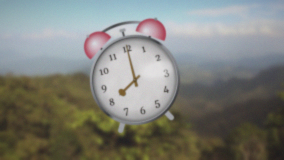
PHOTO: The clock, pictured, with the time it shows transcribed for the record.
8:00
